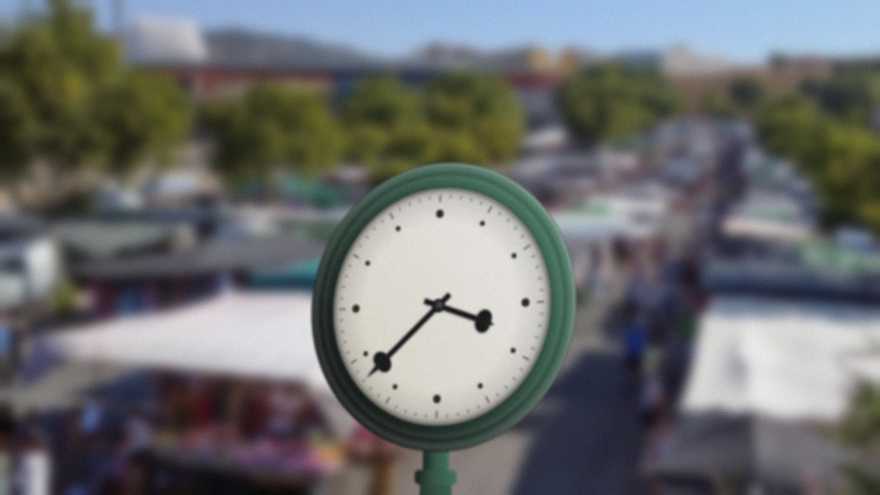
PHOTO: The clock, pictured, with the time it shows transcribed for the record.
3:38
